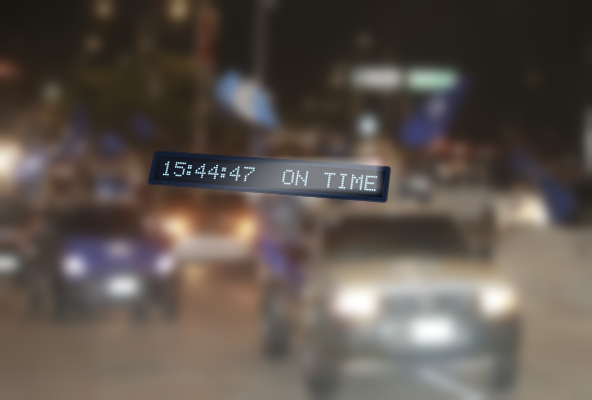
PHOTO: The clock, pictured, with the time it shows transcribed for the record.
15:44:47
